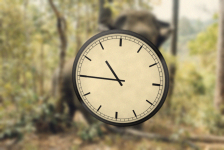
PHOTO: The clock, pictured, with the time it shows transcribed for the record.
10:45
